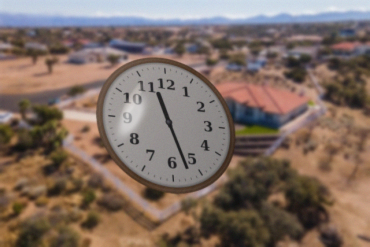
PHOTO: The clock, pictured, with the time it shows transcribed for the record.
11:27
